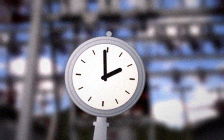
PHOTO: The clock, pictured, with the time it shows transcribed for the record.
1:59
